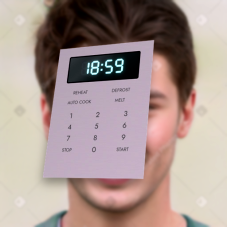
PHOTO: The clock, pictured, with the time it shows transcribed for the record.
18:59
